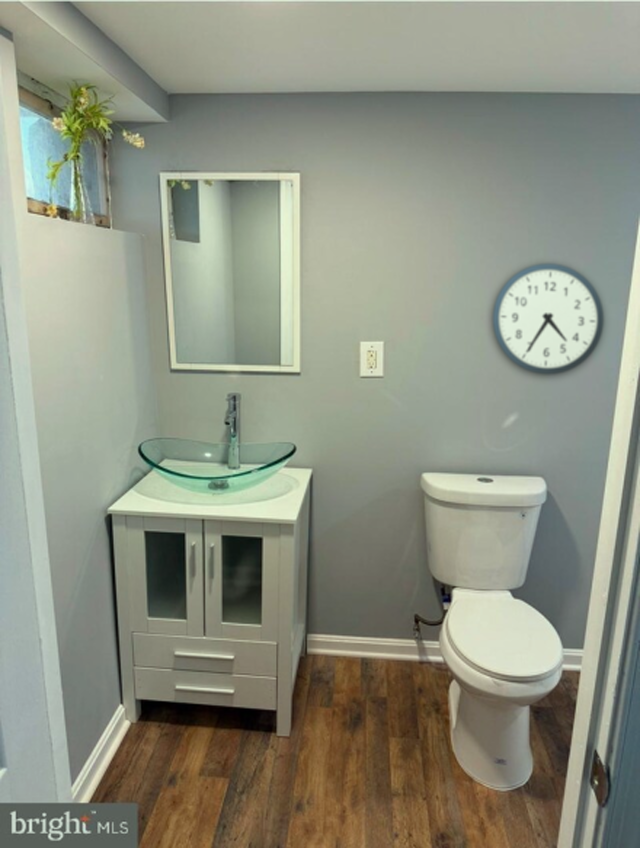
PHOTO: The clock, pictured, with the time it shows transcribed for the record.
4:35
